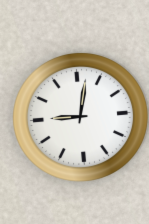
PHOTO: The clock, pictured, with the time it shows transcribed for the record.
9:02
